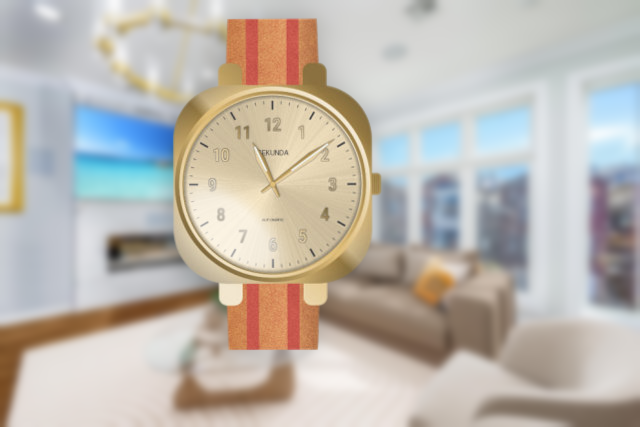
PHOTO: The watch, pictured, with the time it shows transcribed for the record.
11:09
